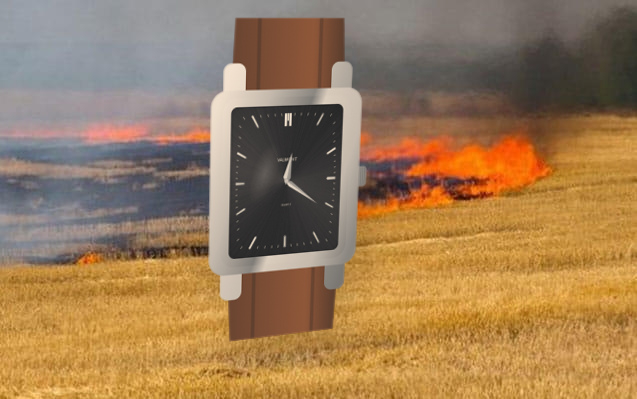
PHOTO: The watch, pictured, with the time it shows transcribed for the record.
12:21
